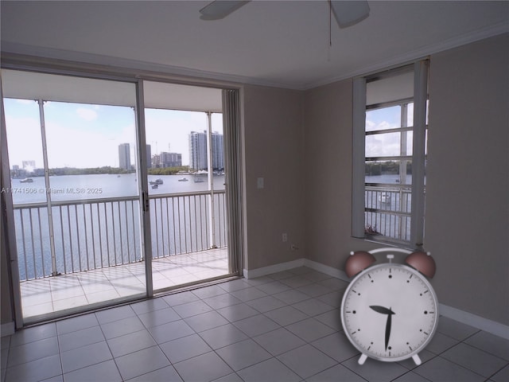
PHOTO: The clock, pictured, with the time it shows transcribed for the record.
9:31
